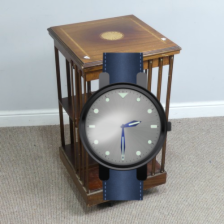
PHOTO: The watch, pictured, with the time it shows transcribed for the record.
2:30
